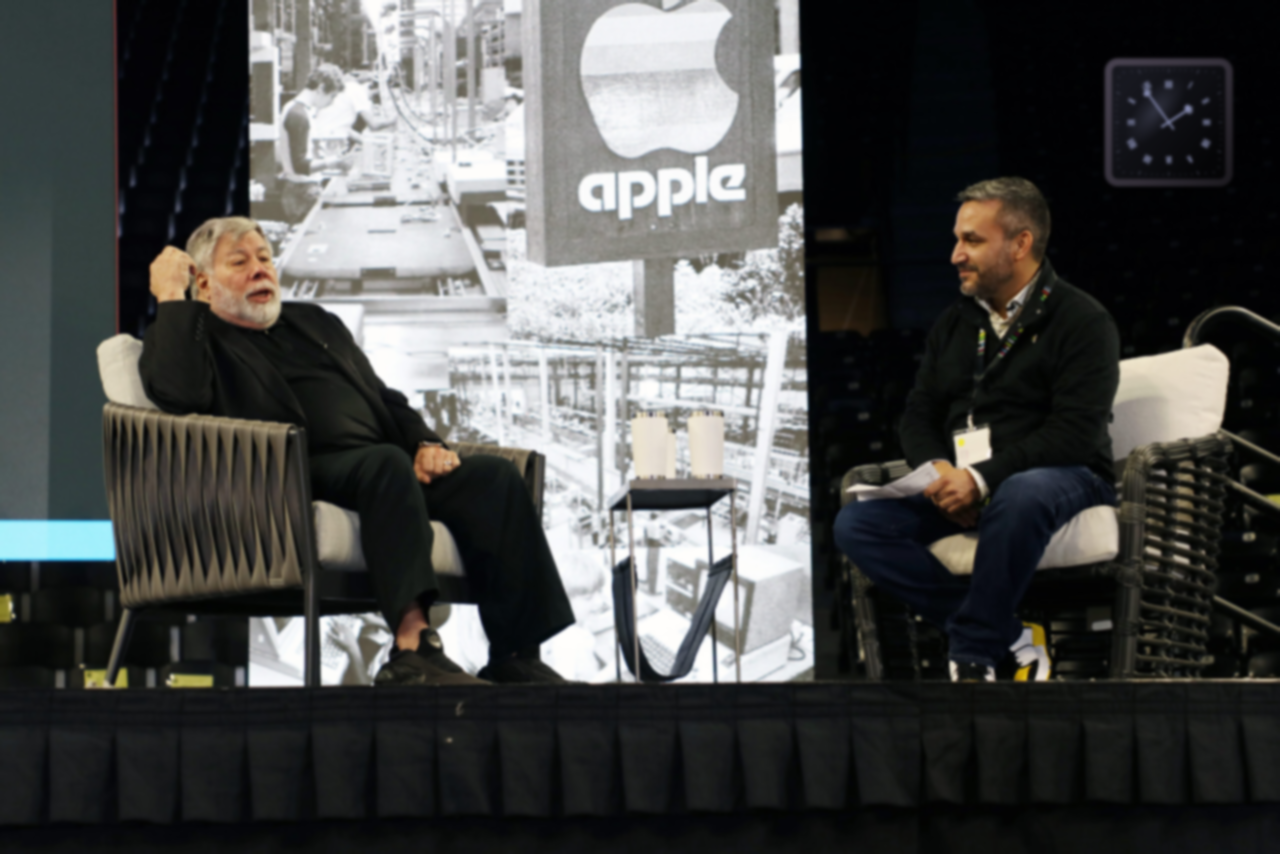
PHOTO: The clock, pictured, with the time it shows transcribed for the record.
1:54
